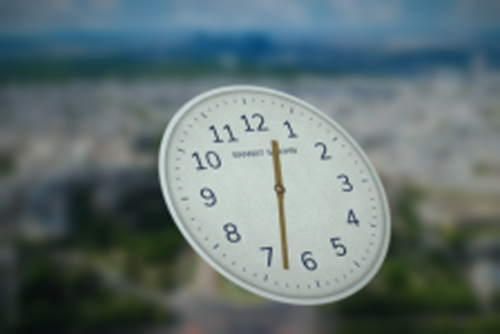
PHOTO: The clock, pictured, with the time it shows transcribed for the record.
12:33
